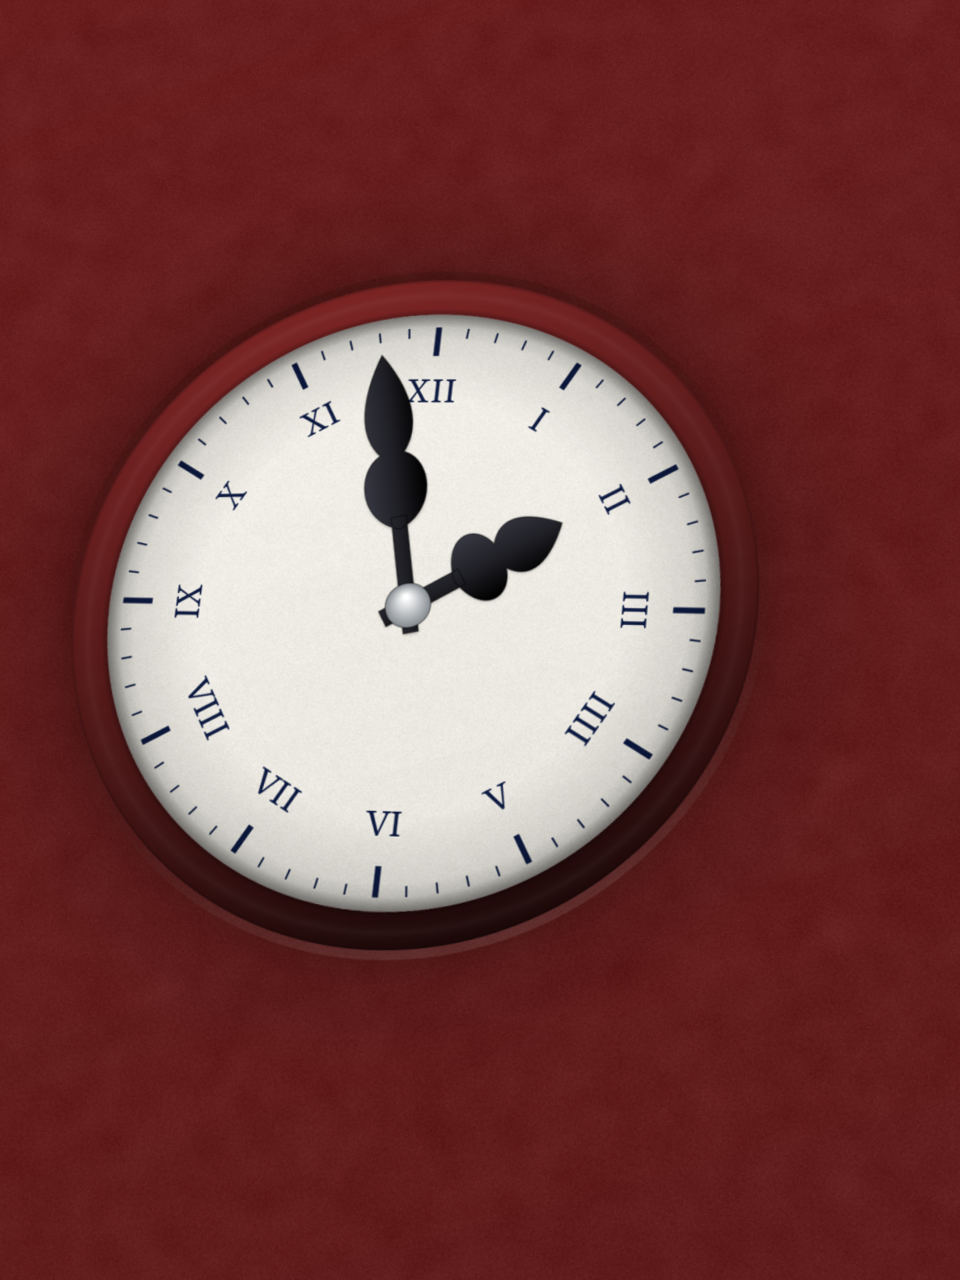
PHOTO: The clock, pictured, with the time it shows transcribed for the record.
1:58
